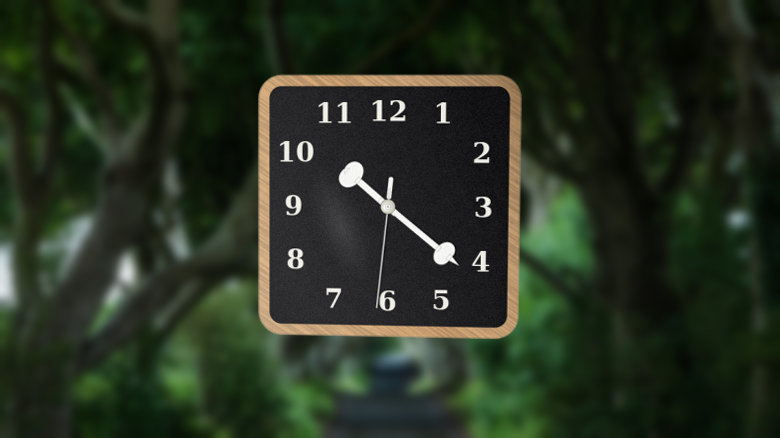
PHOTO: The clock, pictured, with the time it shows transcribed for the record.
10:21:31
